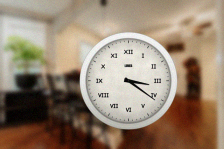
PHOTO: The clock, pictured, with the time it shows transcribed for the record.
3:21
